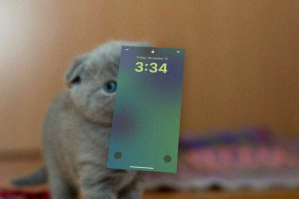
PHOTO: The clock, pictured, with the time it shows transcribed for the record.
3:34
